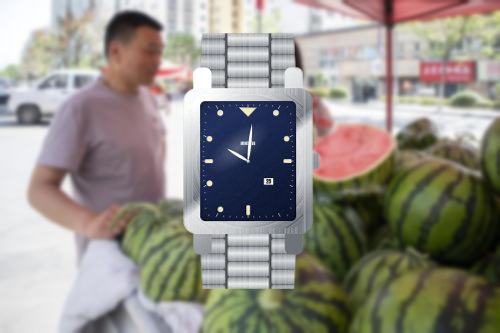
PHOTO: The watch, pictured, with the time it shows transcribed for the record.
10:01
